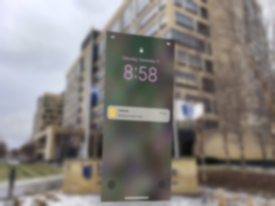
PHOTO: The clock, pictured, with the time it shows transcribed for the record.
8:58
